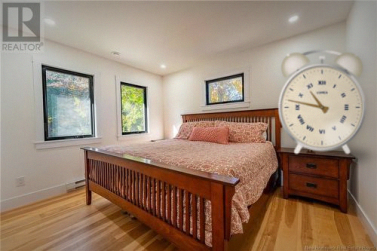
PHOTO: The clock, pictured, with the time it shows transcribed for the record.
10:47
